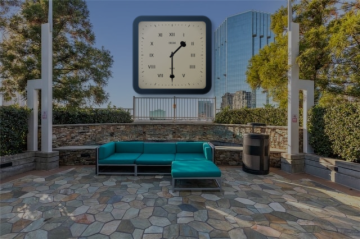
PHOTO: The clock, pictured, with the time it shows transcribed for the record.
1:30
